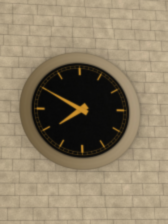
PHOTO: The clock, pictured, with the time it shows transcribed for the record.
7:50
